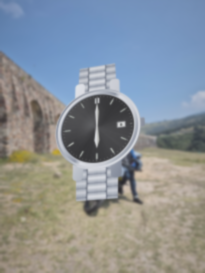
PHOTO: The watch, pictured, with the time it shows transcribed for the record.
6:00
